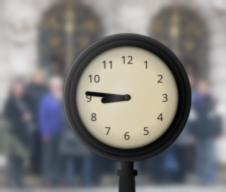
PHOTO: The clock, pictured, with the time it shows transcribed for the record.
8:46
